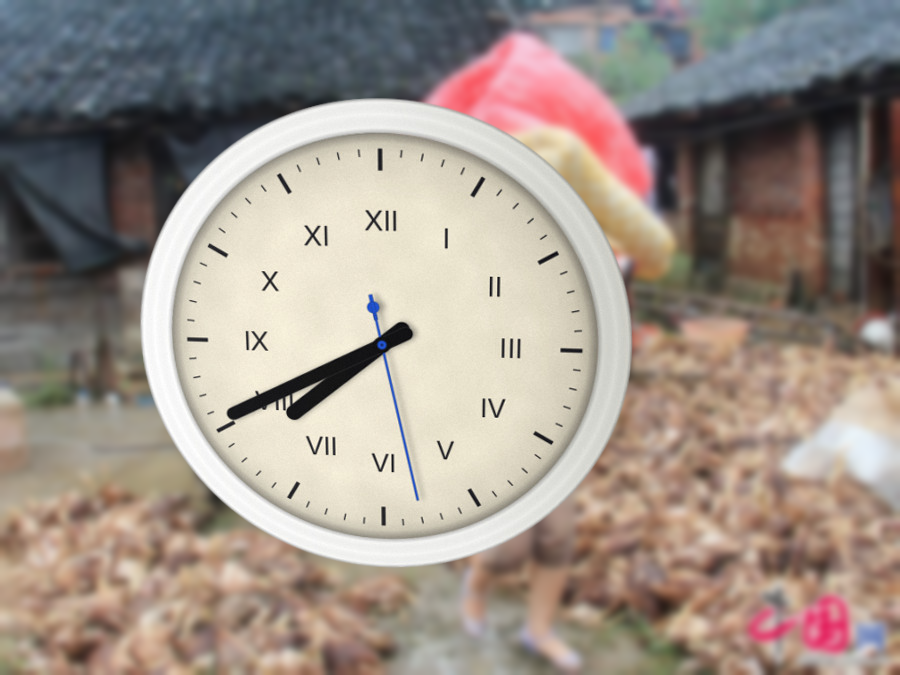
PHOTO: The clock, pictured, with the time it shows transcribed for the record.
7:40:28
